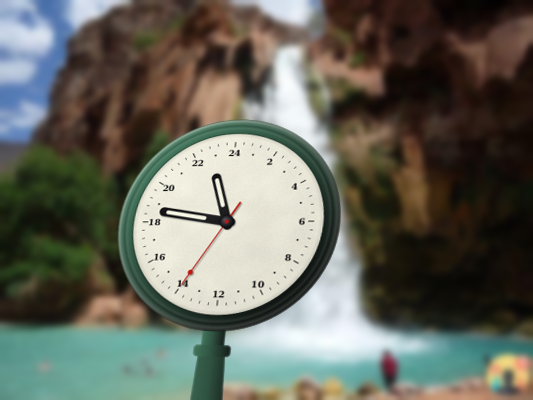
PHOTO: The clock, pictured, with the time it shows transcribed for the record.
22:46:35
